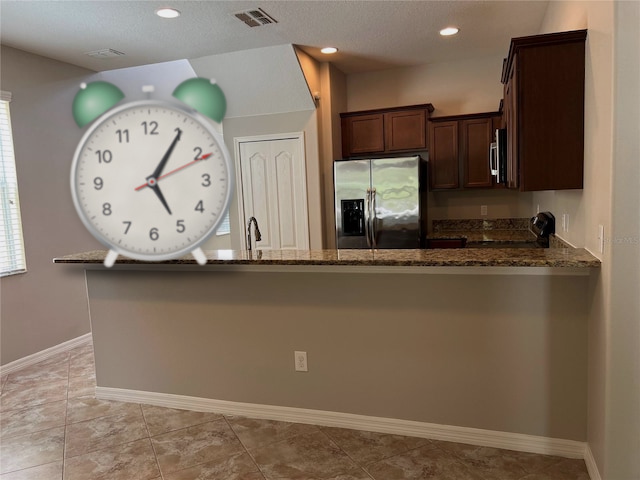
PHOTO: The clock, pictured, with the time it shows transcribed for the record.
5:05:11
